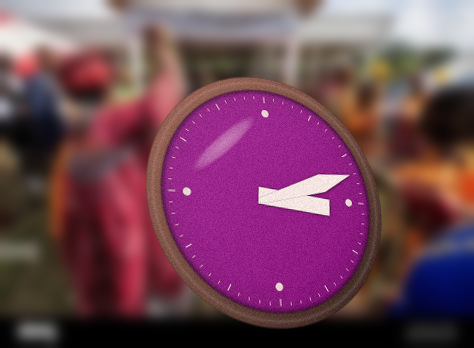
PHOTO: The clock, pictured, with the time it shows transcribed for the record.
3:12
